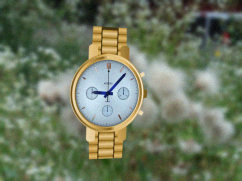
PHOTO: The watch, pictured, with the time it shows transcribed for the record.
9:07
